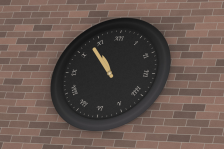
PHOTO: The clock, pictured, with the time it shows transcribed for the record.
10:53
